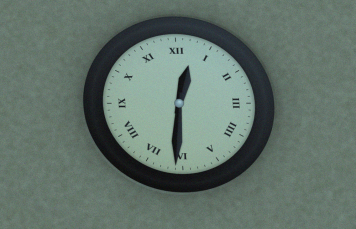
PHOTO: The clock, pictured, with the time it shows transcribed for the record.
12:31
